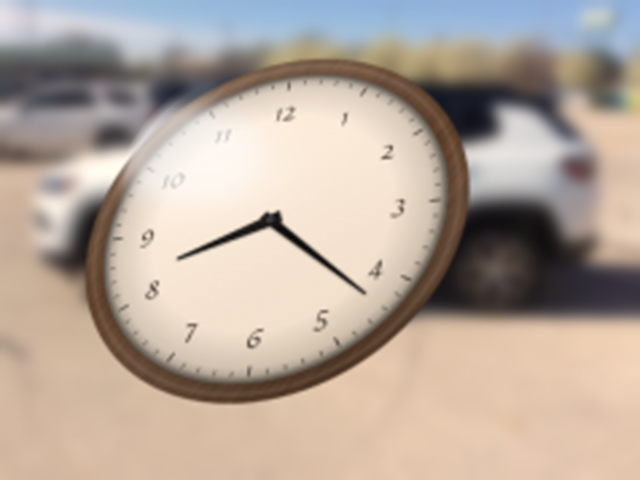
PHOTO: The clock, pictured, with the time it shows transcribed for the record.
8:22
